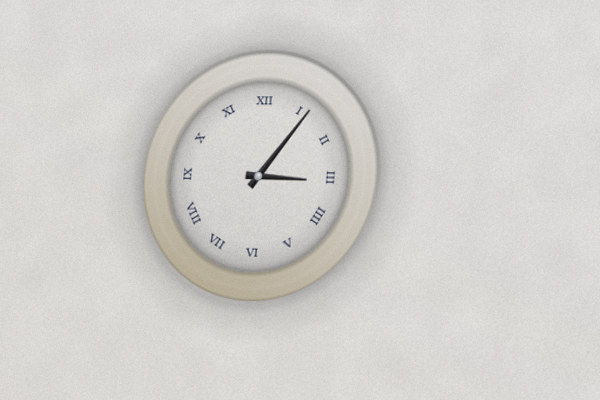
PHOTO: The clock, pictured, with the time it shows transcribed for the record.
3:06
